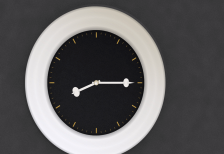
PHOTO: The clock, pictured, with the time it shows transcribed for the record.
8:15
